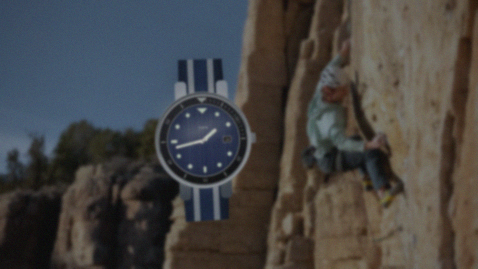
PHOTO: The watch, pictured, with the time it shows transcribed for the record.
1:43
